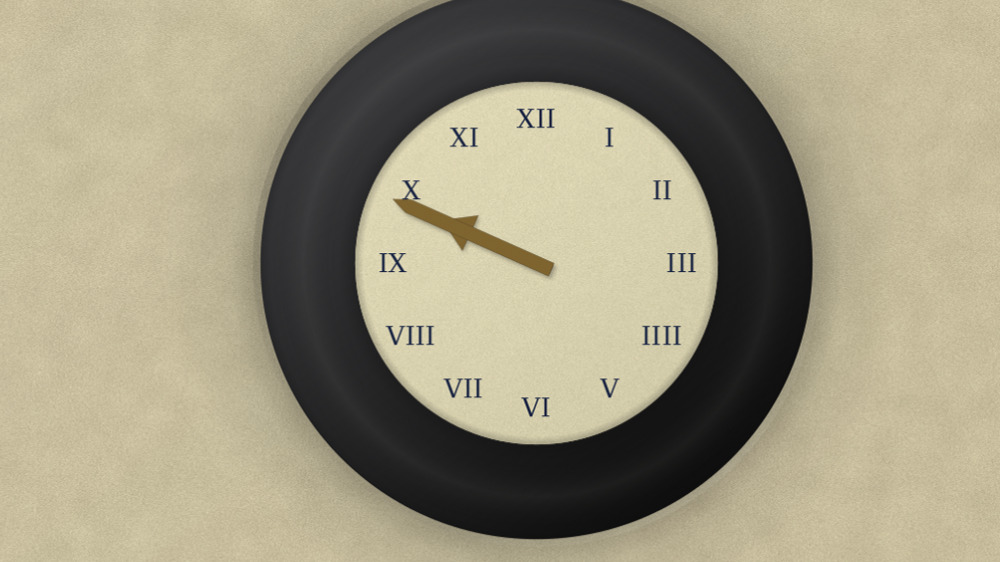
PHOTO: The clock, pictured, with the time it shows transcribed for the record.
9:49
